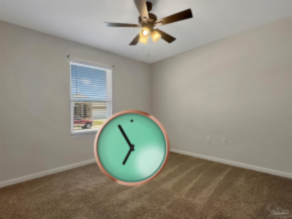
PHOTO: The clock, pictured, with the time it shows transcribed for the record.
6:55
